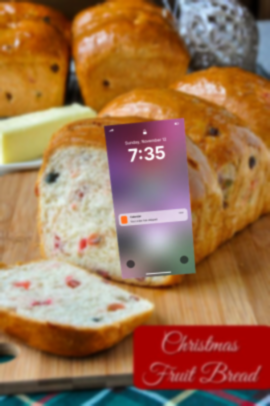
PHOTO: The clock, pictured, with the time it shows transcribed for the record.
7:35
